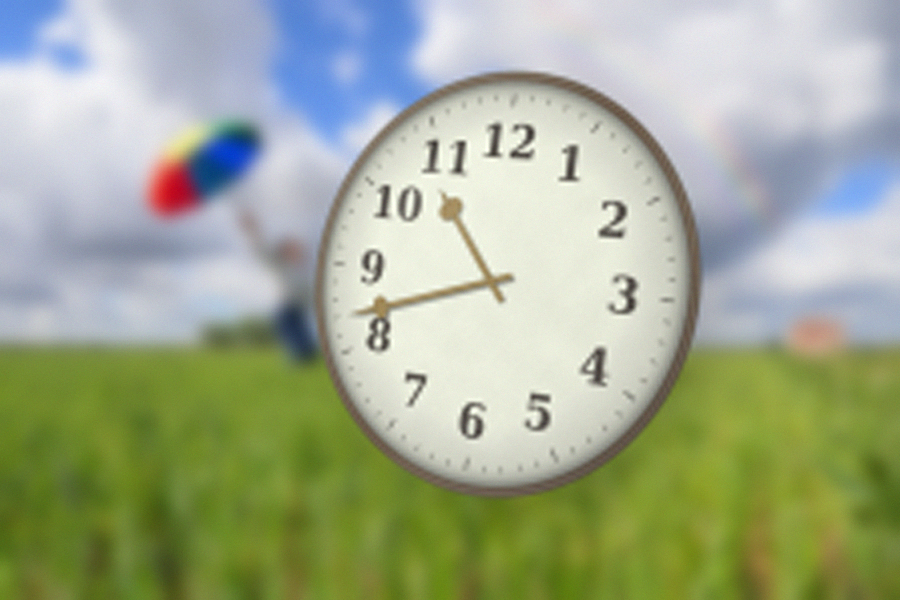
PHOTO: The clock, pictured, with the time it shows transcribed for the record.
10:42
